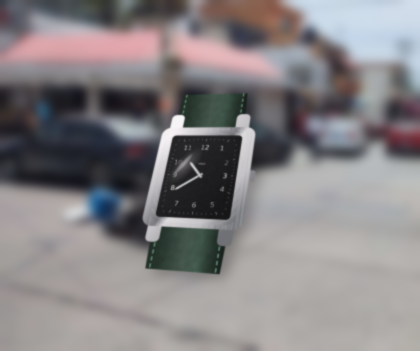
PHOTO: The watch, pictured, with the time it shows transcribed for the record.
10:39
